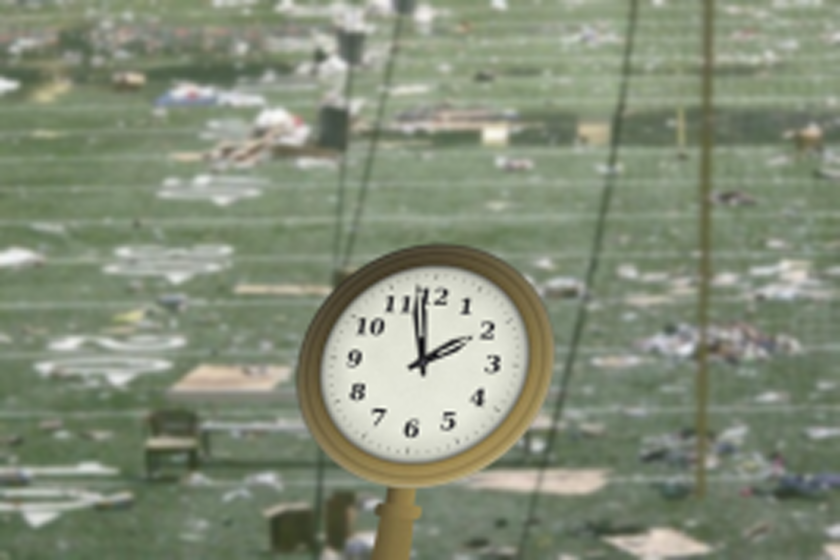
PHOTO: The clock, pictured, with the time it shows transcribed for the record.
1:58
